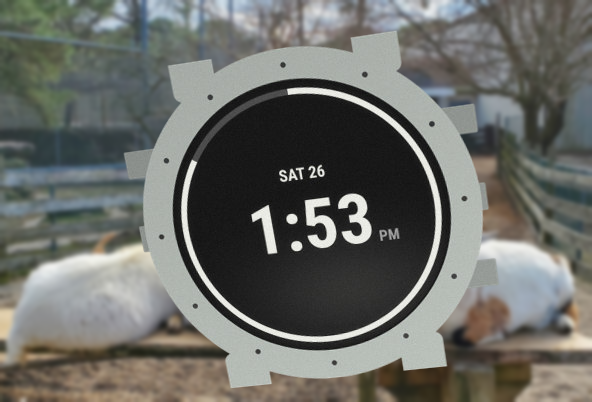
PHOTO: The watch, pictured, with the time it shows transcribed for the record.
1:53
